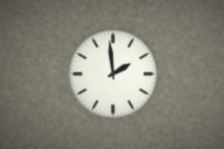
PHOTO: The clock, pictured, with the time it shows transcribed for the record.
1:59
